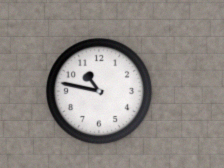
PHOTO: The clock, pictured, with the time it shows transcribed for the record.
10:47
